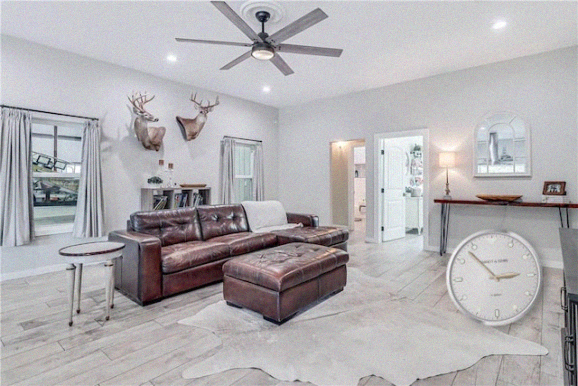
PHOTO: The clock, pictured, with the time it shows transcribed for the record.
2:53
